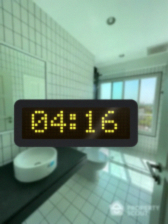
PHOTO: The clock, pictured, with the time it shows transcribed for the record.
4:16
